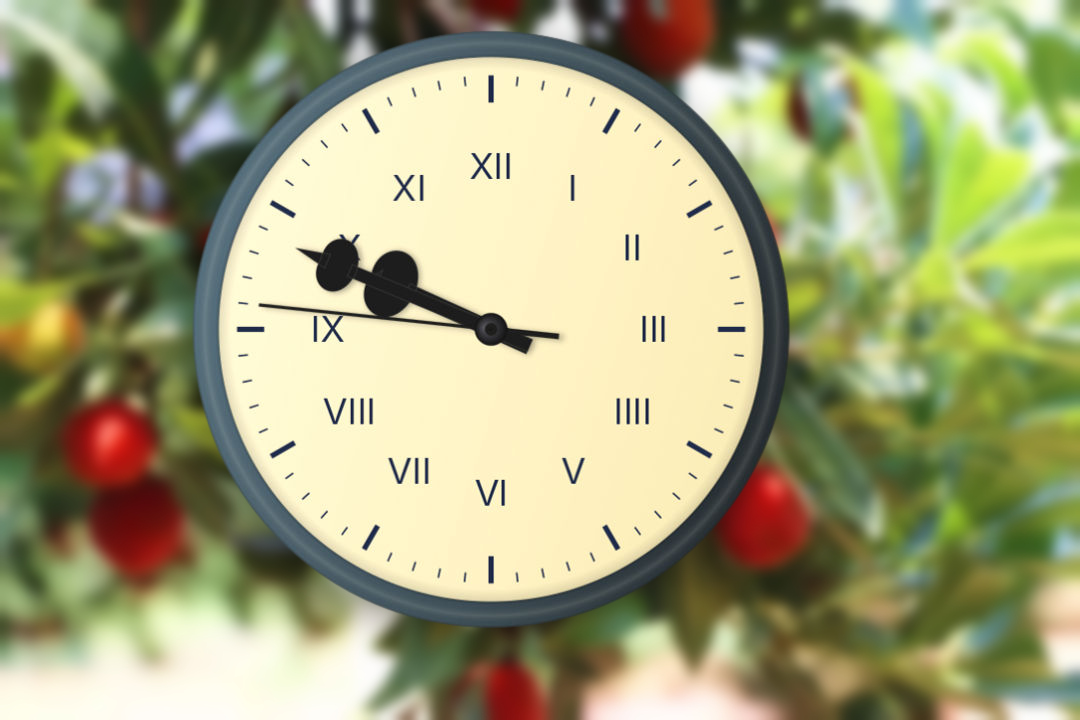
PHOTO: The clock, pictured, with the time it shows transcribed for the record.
9:48:46
